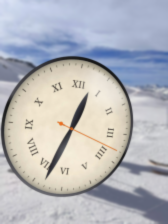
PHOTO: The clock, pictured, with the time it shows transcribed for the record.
12:33:18
